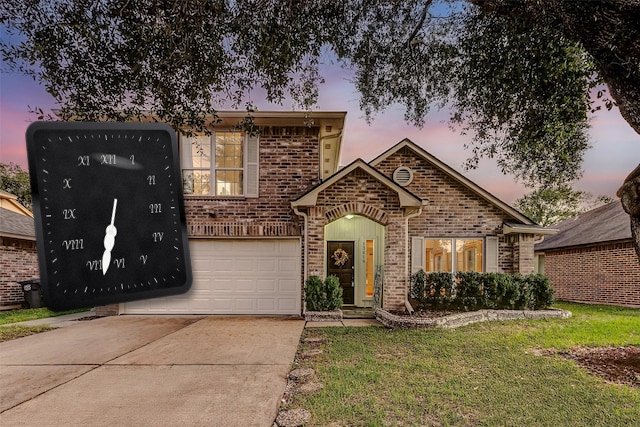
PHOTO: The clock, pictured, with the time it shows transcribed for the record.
6:33
